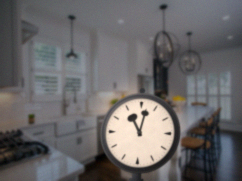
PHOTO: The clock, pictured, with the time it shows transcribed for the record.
11:02
